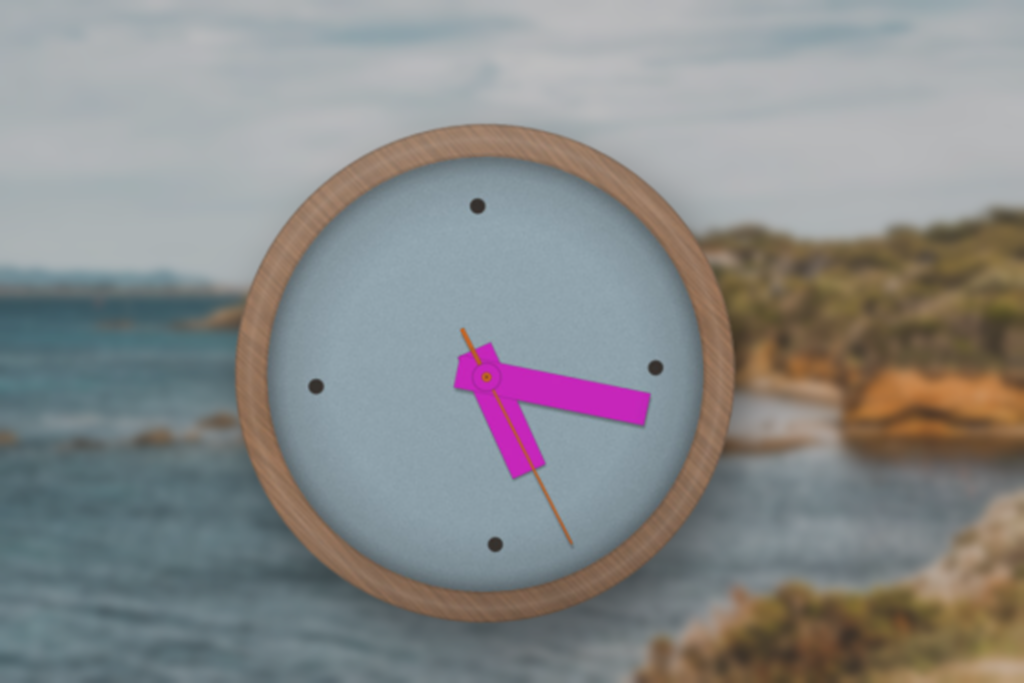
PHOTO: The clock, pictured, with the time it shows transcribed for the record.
5:17:26
